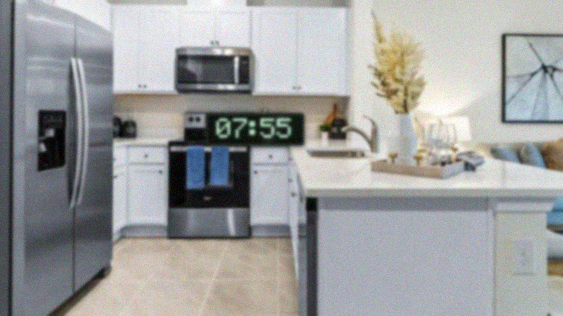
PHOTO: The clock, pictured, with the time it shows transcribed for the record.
7:55
